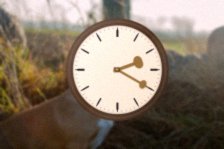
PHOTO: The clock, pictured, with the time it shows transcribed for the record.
2:20
